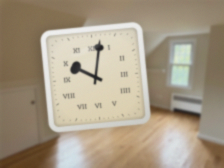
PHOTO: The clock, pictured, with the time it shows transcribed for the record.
10:02
